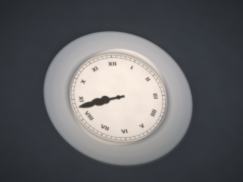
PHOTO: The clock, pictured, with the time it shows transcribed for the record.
8:43
